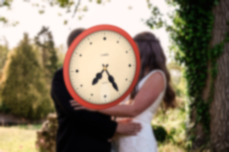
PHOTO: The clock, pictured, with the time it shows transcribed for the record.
7:25
